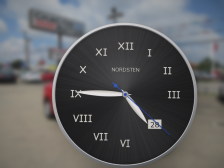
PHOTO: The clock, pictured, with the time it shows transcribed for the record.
4:45:22
